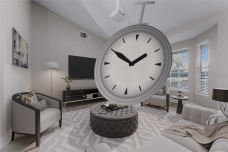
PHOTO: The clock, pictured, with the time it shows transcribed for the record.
1:50
